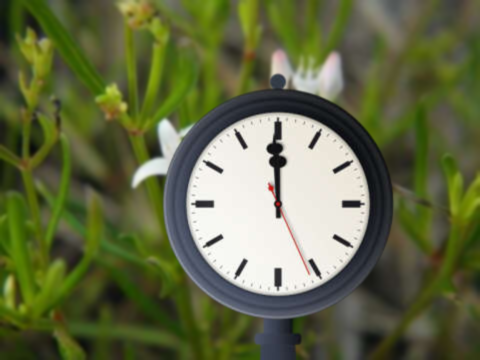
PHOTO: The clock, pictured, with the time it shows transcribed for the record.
11:59:26
